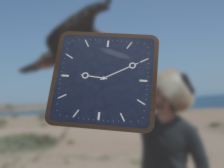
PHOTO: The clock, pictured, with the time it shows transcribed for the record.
9:10
